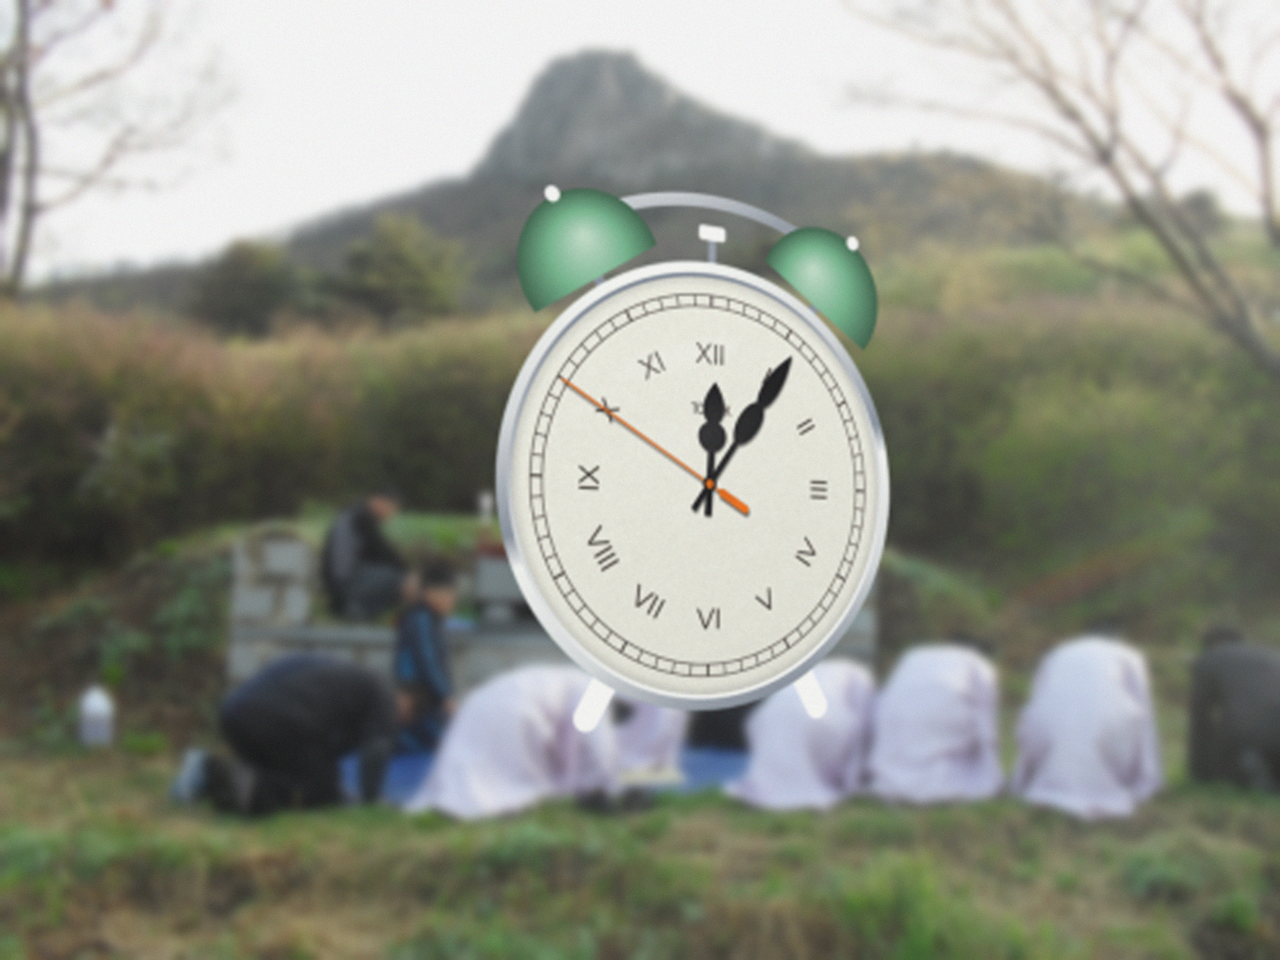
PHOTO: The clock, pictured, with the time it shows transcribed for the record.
12:05:50
